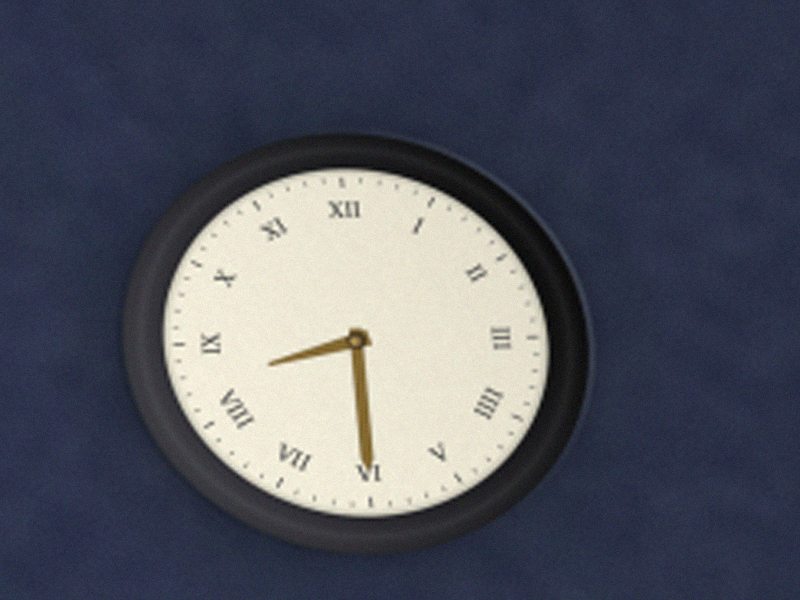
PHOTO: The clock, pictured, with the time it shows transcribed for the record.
8:30
